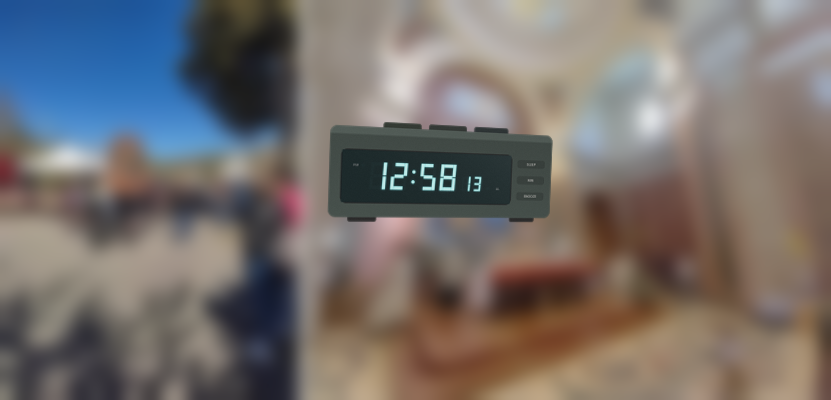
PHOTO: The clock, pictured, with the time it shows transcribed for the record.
12:58:13
